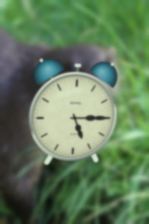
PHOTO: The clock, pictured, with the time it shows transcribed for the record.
5:15
